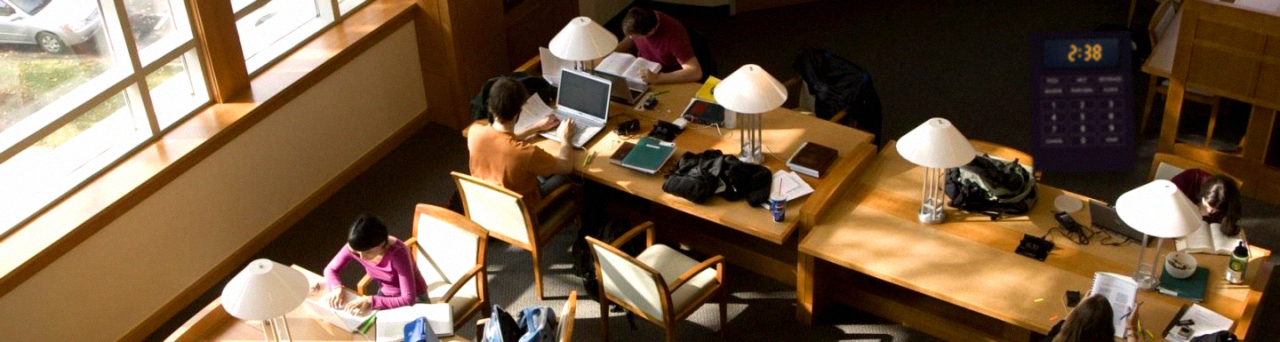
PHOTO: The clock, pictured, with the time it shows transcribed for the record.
2:38
